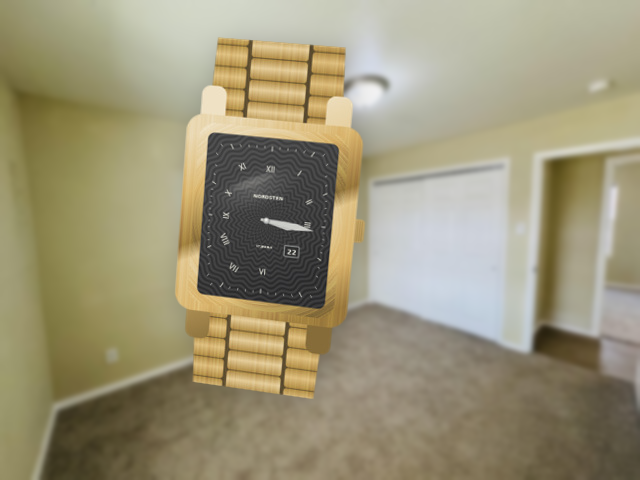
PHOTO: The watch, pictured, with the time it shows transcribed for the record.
3:16
